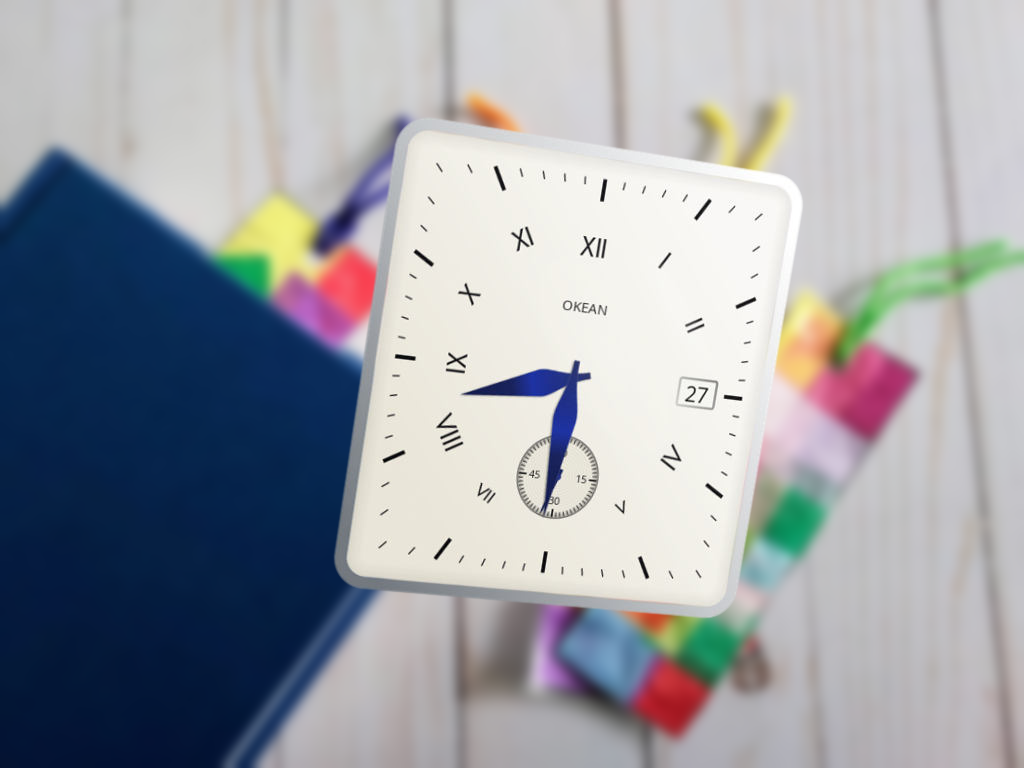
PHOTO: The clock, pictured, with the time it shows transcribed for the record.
8:30:33
